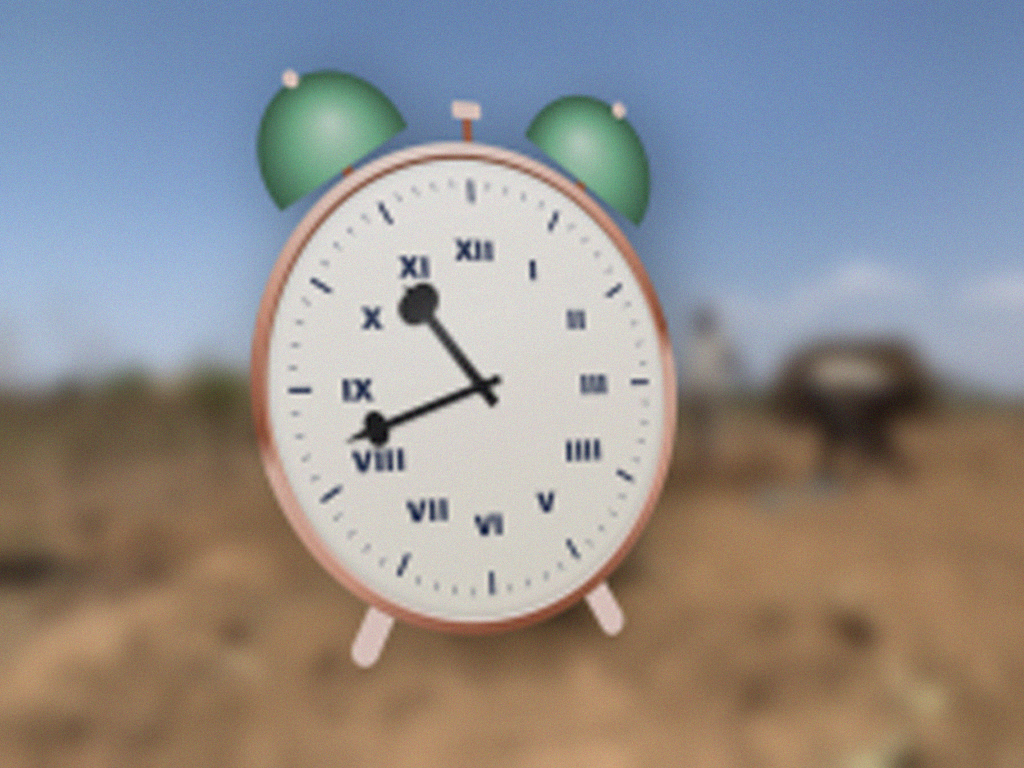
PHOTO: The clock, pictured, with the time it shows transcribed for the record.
10:42
